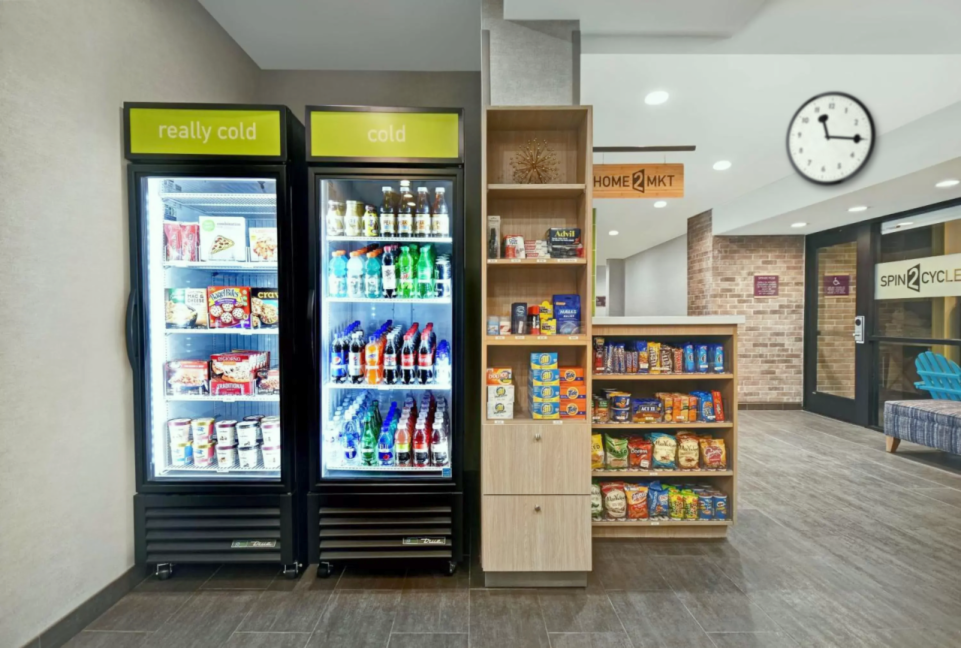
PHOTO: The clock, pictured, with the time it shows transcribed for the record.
11:15
